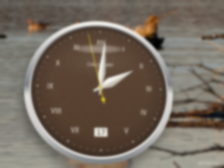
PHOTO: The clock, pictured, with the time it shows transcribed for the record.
2:00:58
